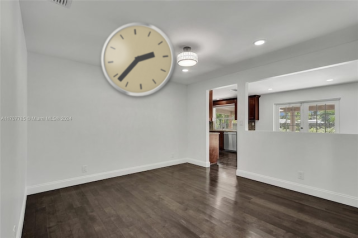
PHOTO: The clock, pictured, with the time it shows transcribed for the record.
2:38
